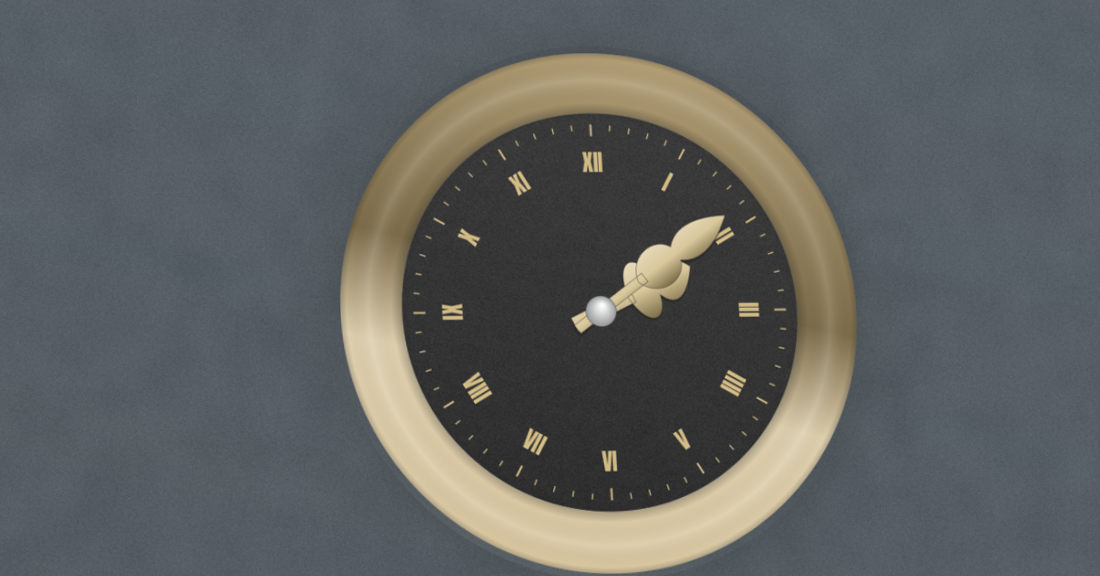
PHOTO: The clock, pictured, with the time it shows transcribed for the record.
2:09
